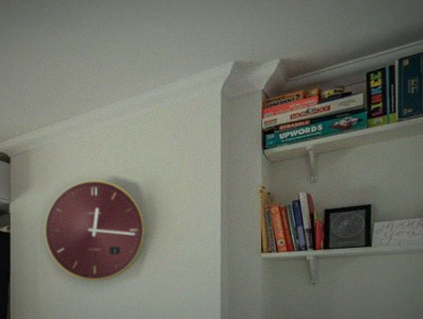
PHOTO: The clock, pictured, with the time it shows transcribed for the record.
12:16
